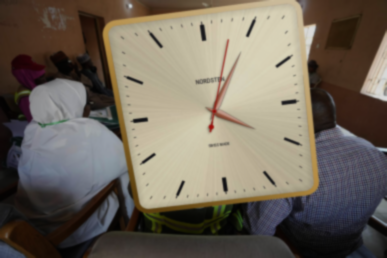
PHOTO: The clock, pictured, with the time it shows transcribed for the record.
4:05:03
